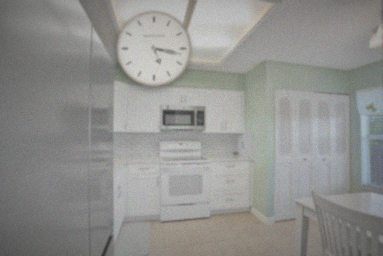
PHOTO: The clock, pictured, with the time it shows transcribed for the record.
5:17
